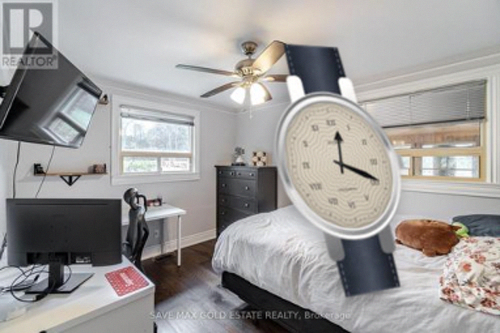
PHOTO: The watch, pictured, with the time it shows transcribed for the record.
12:19
